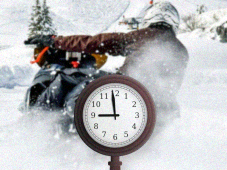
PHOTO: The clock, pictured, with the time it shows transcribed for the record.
8:59
